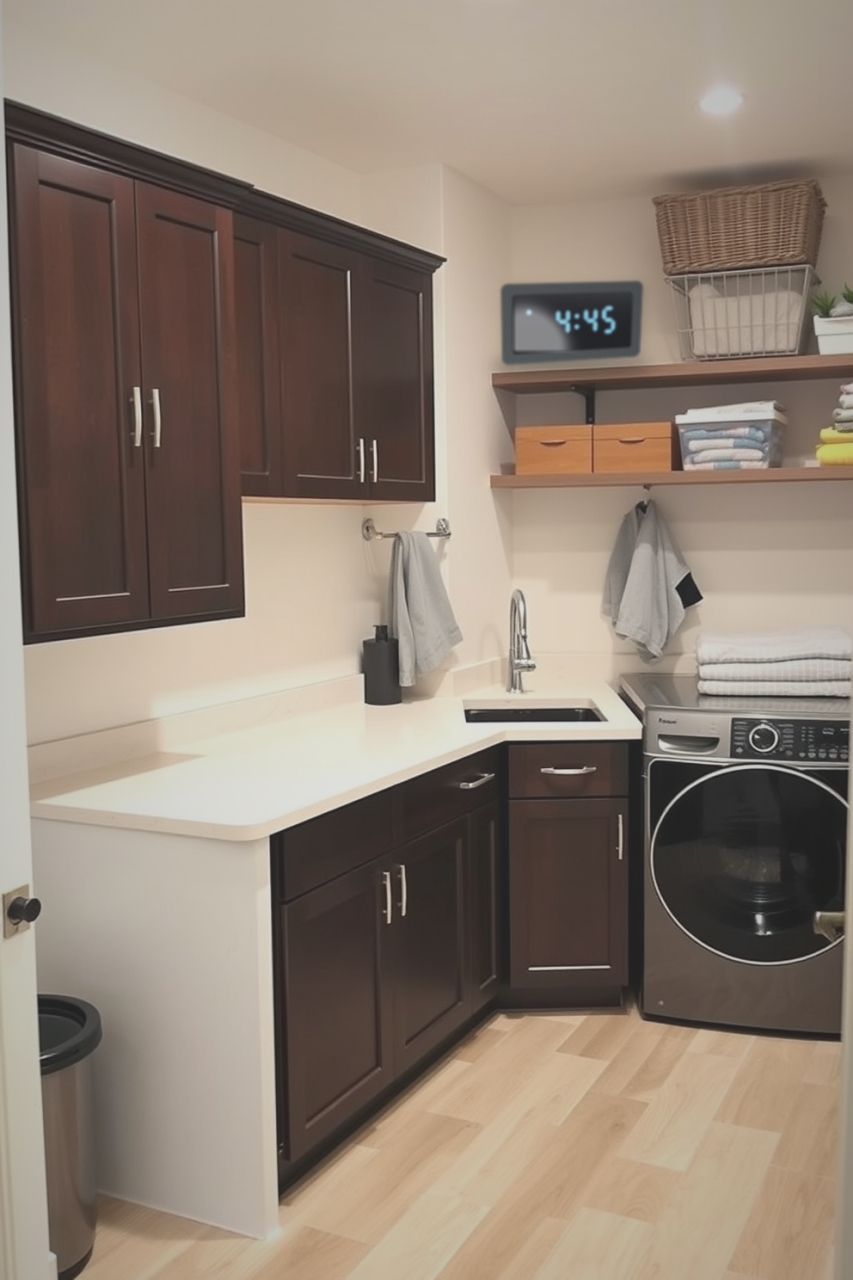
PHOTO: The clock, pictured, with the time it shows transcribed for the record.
4:45
